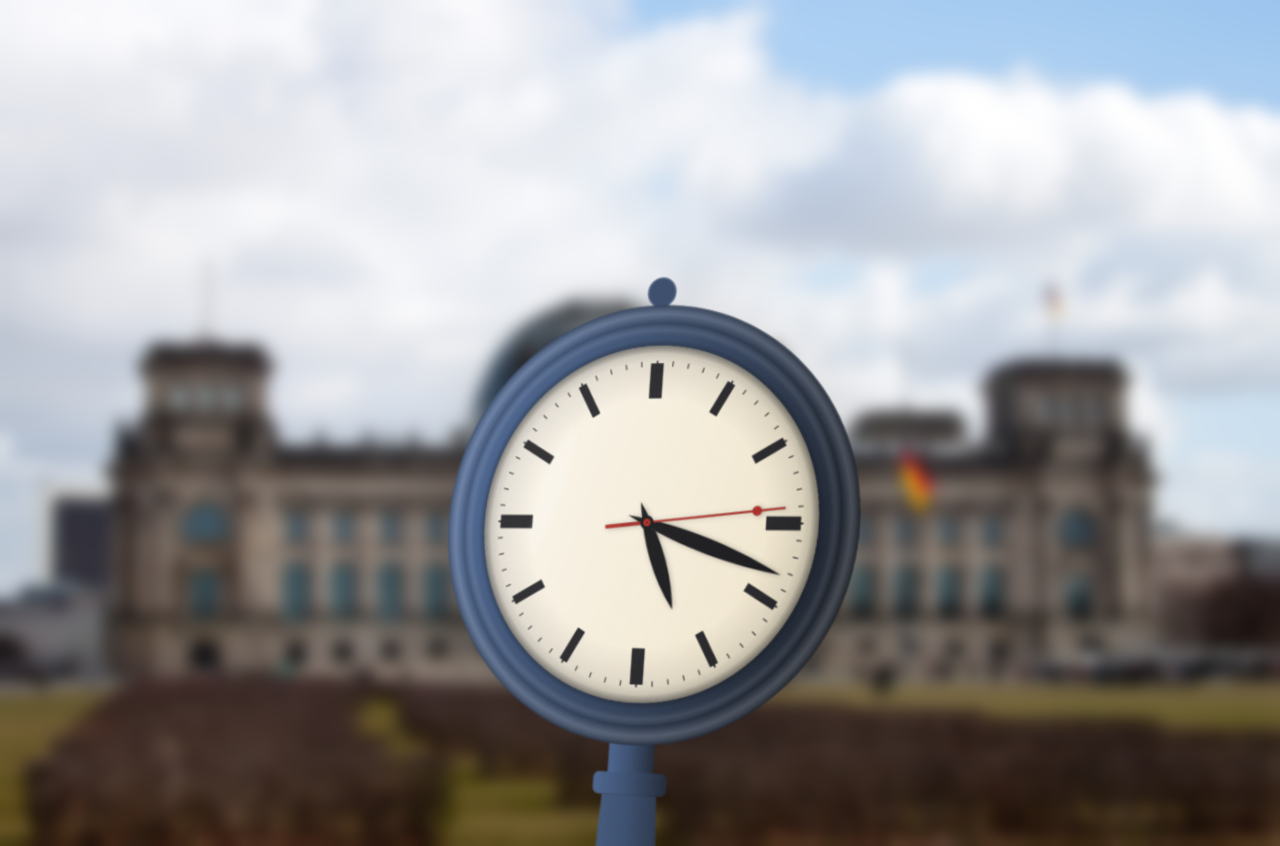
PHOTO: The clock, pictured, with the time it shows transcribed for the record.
5:18:14
